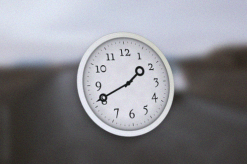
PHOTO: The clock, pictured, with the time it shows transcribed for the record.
1:41
